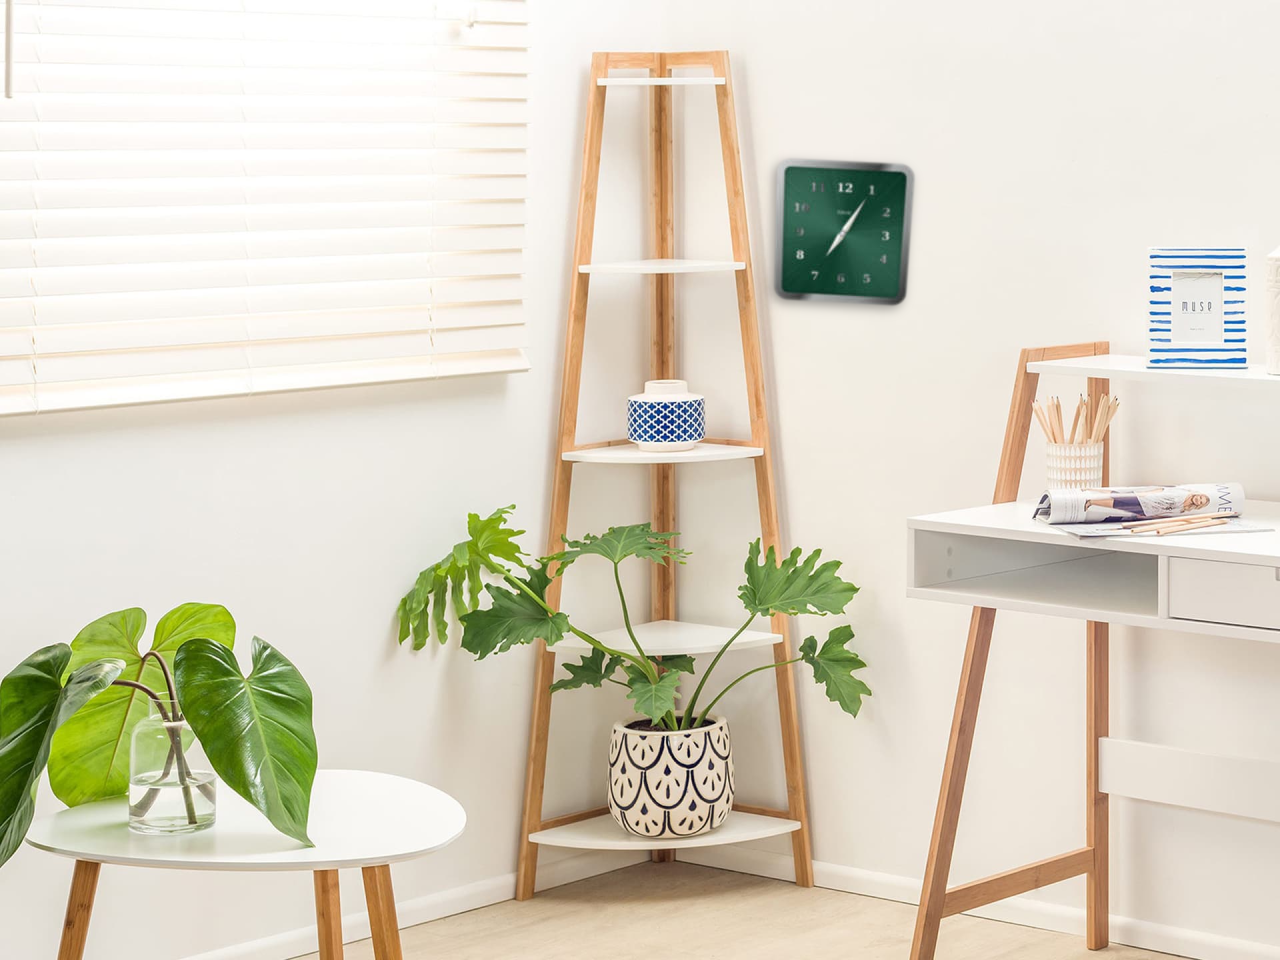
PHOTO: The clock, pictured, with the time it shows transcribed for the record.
7:05
